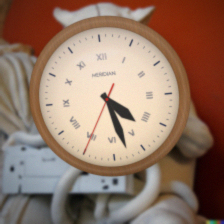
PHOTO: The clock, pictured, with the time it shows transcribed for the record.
4:27:35
